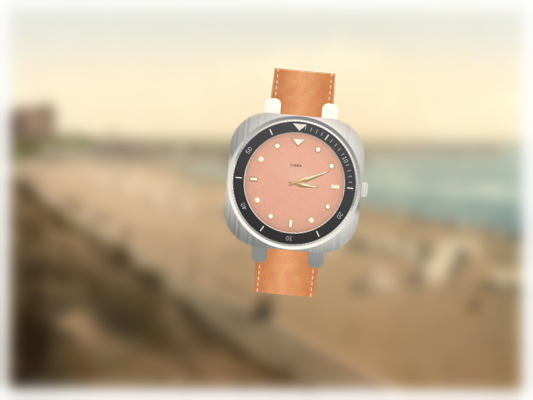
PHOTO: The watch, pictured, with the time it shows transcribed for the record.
3:11
